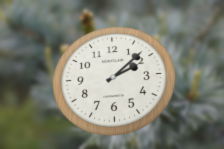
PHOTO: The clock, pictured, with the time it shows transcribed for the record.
2:08
